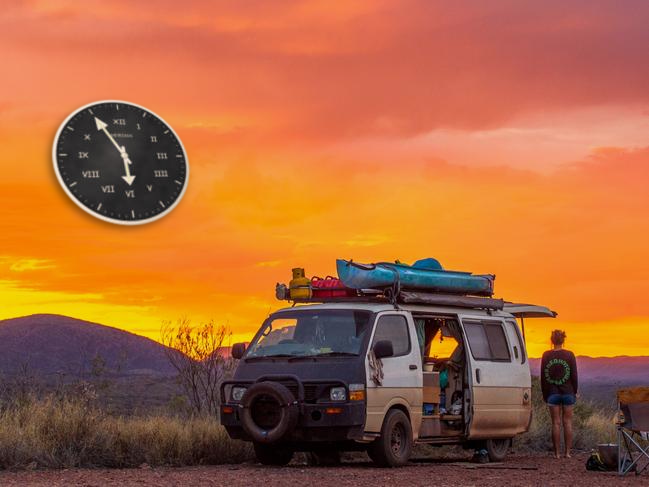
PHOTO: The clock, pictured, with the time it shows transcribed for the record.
5:55
